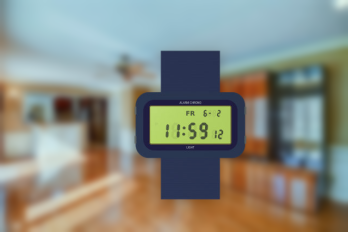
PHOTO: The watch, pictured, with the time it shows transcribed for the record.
11:59:12
